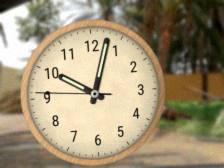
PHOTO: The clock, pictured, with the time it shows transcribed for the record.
10:02:46
